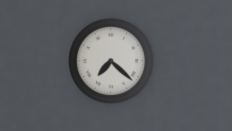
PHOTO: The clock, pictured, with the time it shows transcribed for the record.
7:22
